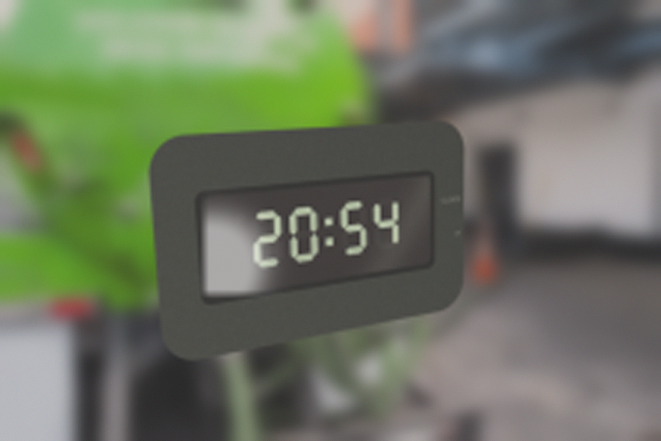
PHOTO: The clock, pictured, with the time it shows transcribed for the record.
20:54
